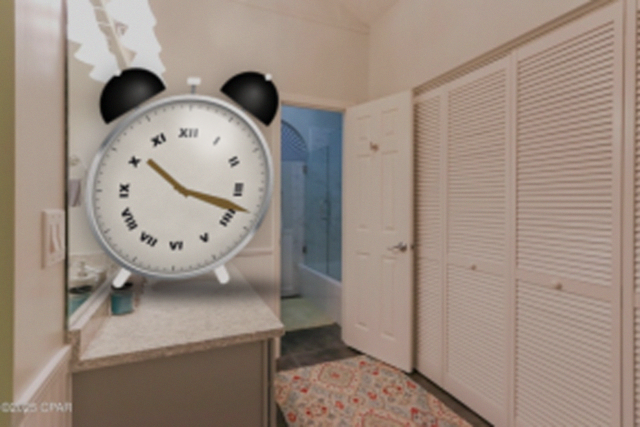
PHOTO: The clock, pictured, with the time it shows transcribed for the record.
10:18
